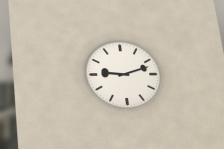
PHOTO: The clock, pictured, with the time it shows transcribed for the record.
9:12
